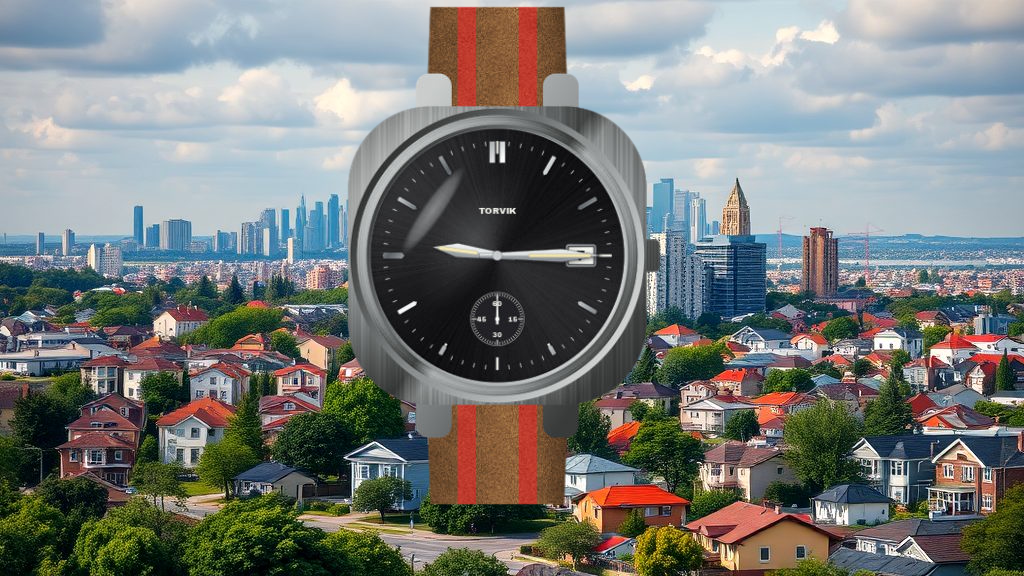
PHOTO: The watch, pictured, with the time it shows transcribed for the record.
9:15
